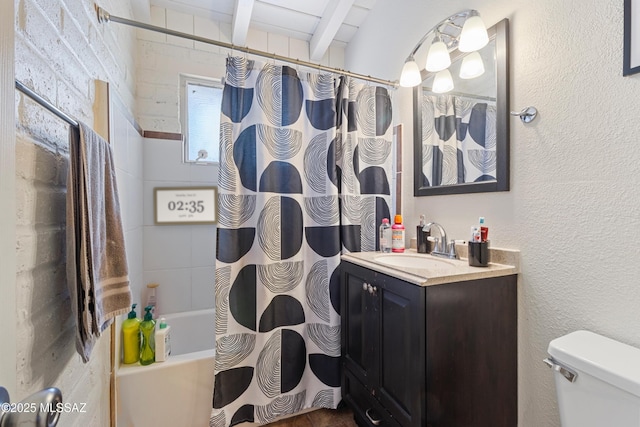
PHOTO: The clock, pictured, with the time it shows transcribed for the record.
2:35
